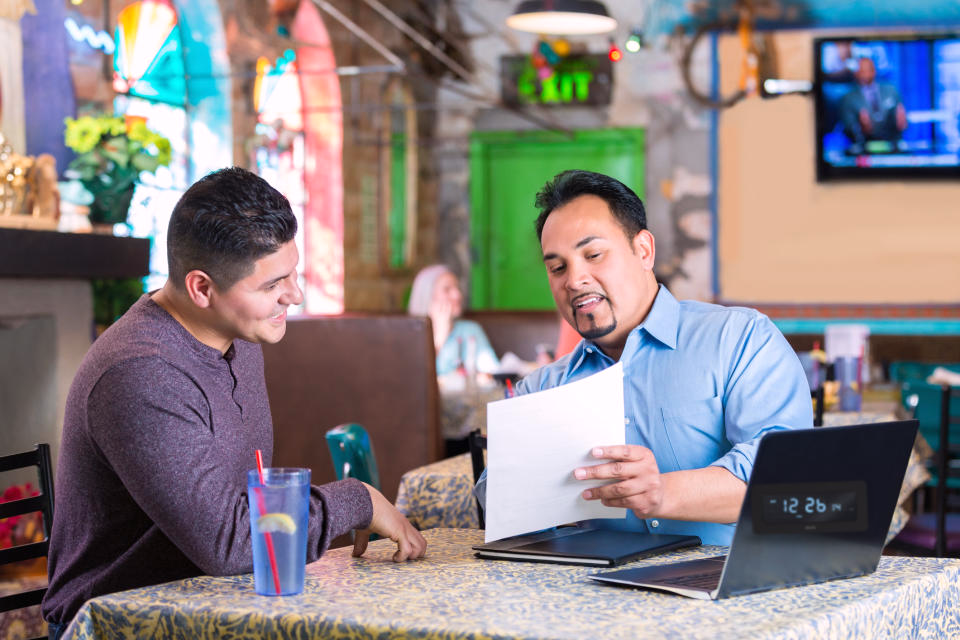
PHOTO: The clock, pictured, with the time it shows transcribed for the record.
12:26
